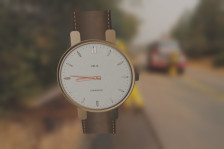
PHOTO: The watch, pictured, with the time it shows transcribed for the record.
8:46
